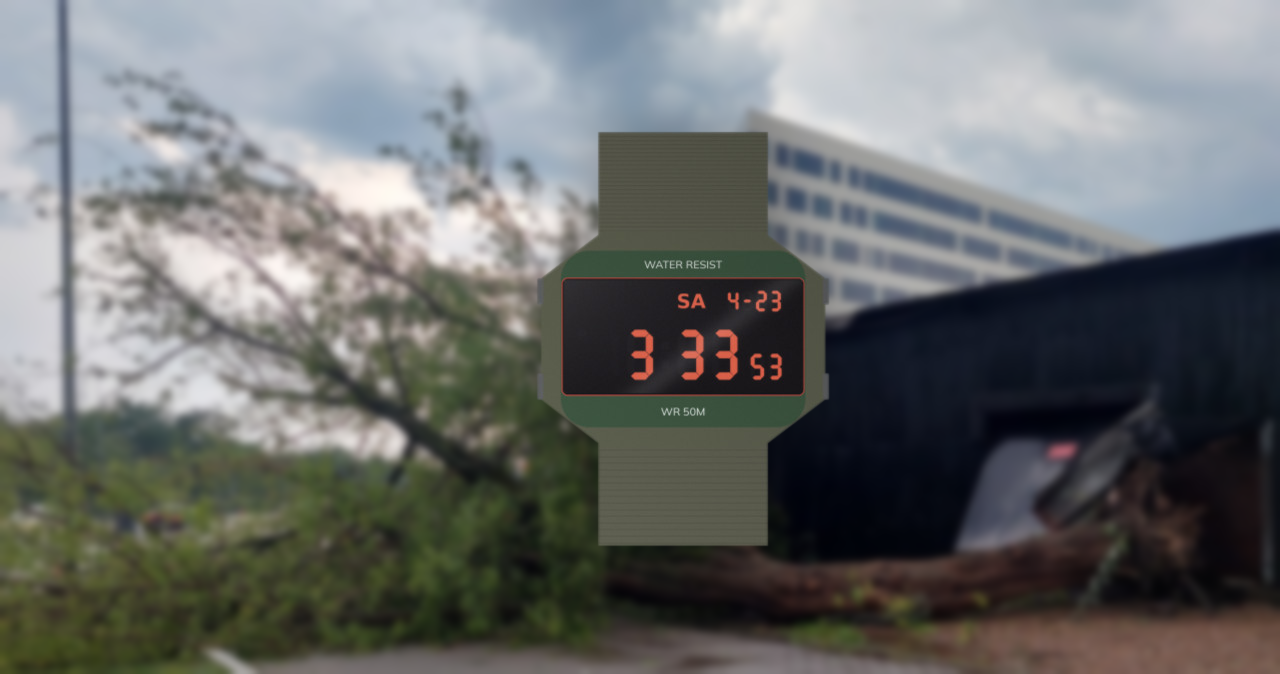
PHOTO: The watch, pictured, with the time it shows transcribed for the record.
3:33:53
